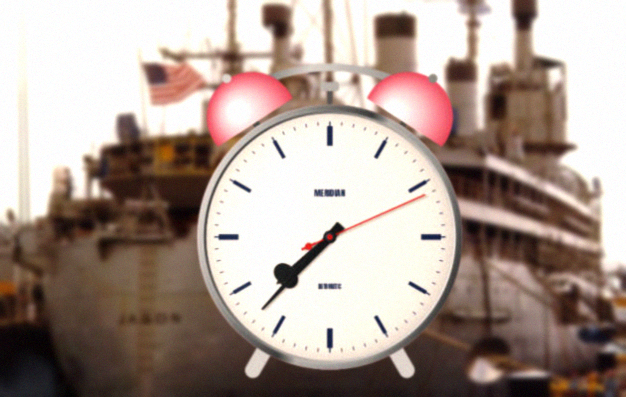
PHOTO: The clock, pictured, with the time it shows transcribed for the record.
7:37:11
